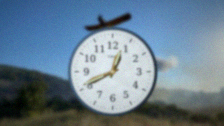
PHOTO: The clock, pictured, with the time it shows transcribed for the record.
12:41
